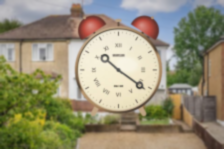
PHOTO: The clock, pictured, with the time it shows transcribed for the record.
10:21
